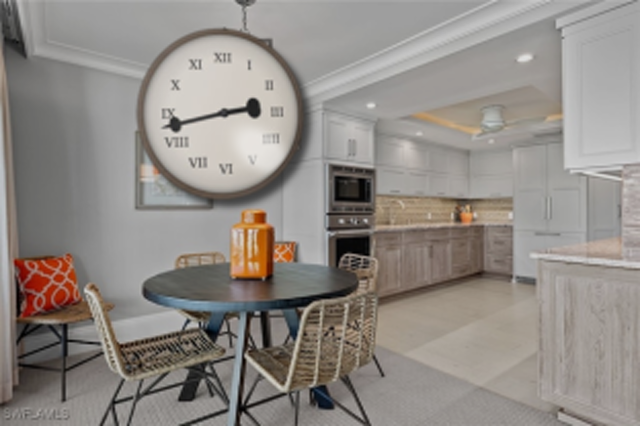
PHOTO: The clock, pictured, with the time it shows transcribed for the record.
2:43
